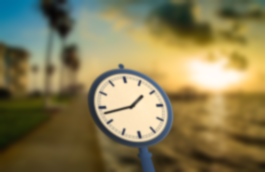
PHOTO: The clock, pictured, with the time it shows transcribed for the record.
1:43
